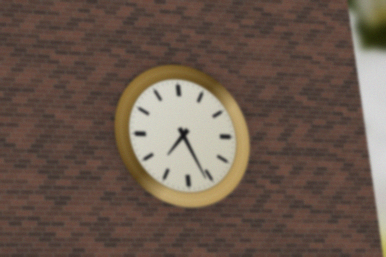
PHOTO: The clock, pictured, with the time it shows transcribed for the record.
7:26
